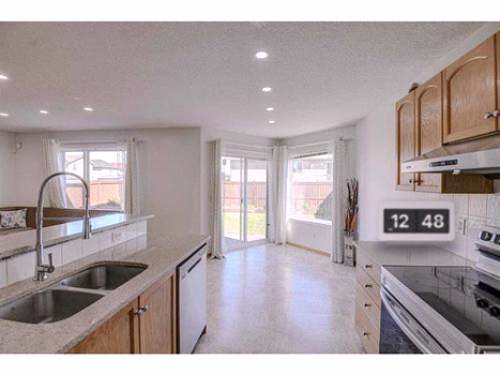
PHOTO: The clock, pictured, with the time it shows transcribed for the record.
12:48
